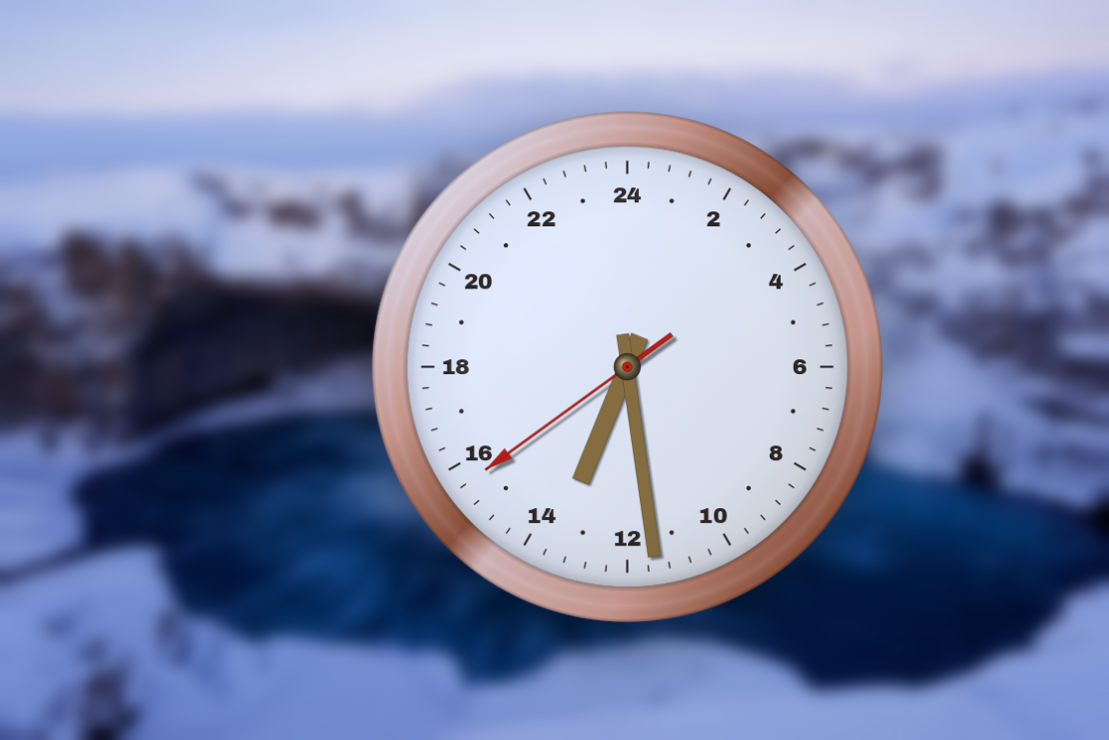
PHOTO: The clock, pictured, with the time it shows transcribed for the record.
13:28:39
